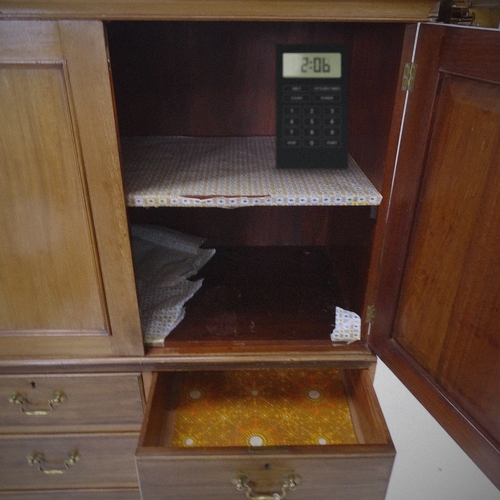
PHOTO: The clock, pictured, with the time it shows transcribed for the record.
2:06
